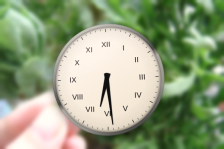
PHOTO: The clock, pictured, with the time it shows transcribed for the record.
6:29
